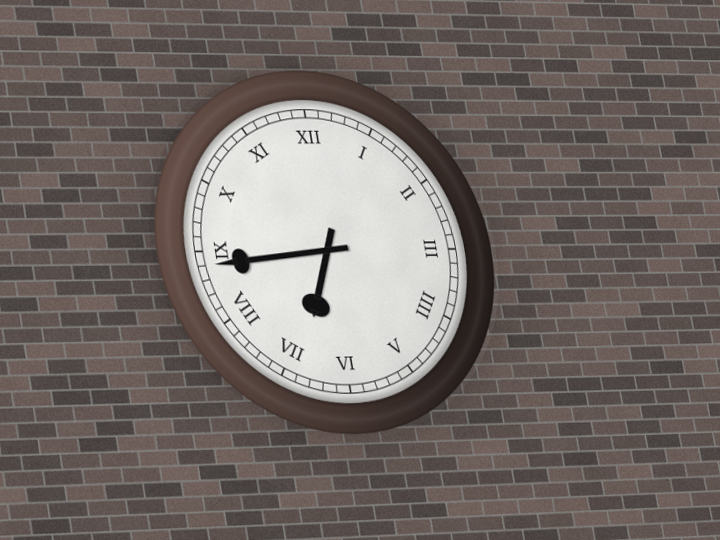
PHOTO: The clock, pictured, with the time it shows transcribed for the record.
6:44
